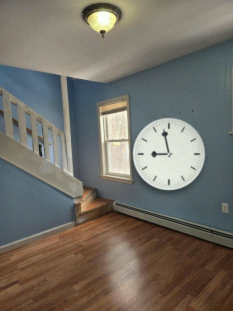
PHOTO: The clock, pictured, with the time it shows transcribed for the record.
8:58
